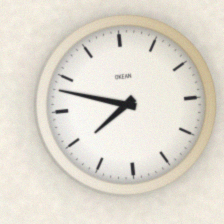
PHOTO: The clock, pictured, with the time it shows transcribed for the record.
7:48
